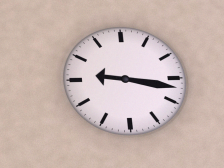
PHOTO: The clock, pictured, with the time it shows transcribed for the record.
9:17
